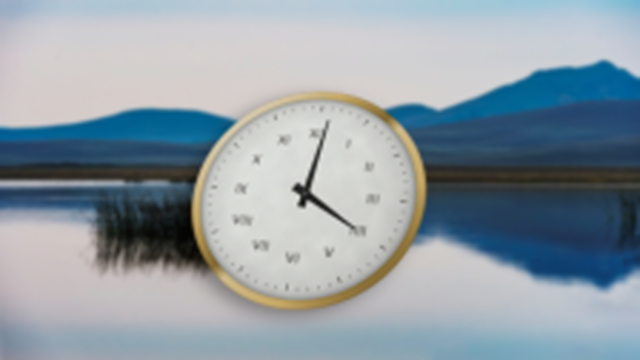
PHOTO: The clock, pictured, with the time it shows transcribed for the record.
4:01
